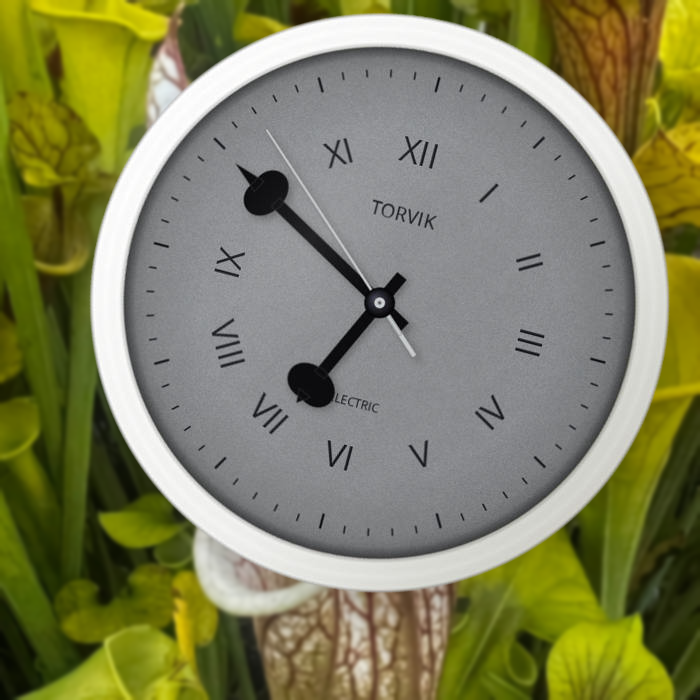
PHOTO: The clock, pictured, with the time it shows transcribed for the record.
6:49:52
